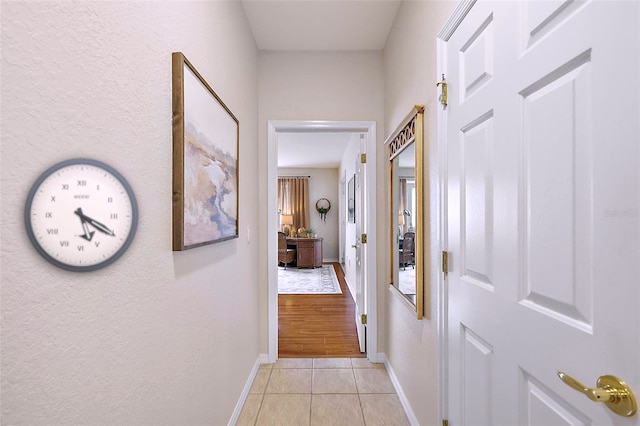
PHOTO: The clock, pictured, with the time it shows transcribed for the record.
5:20
